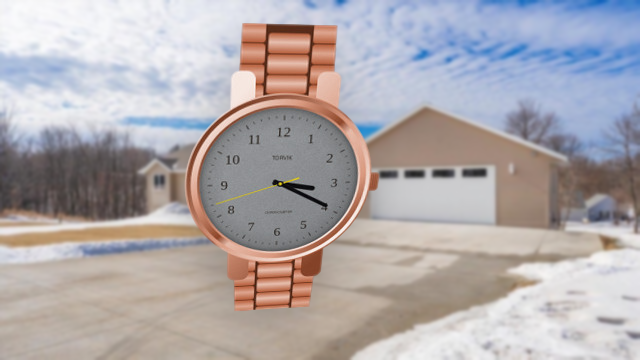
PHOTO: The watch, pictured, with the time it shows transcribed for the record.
3:19:42
